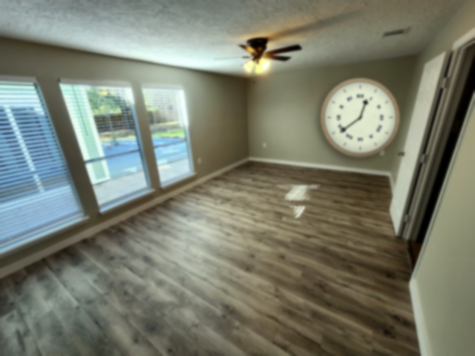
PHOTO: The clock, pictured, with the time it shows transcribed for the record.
12:39
